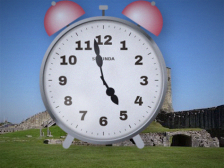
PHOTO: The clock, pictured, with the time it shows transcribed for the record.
4:58
